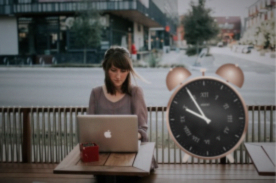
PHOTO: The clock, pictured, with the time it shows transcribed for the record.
9:55
